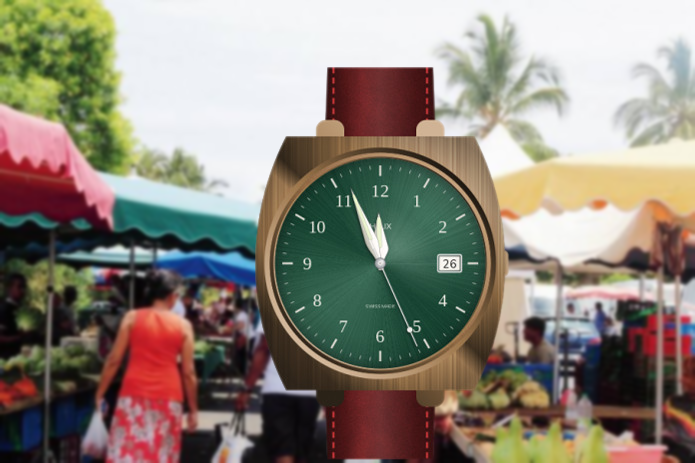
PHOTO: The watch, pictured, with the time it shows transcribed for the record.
11:56:26
